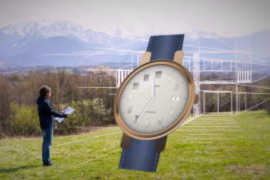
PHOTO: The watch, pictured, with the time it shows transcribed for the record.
11:34
